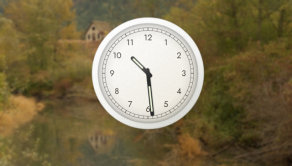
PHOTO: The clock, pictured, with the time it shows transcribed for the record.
10:29
